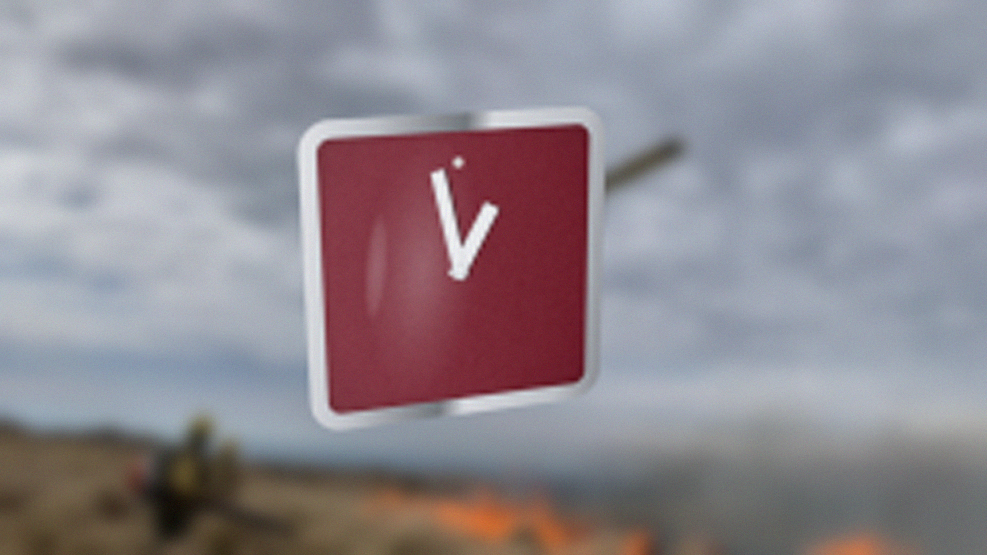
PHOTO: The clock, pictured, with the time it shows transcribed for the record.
12:58
